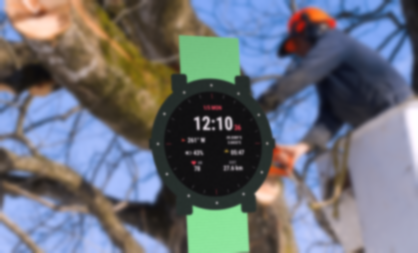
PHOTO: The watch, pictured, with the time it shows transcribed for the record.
12:10
